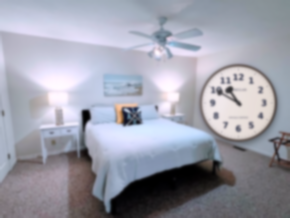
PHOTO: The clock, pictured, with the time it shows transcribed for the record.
10:50
